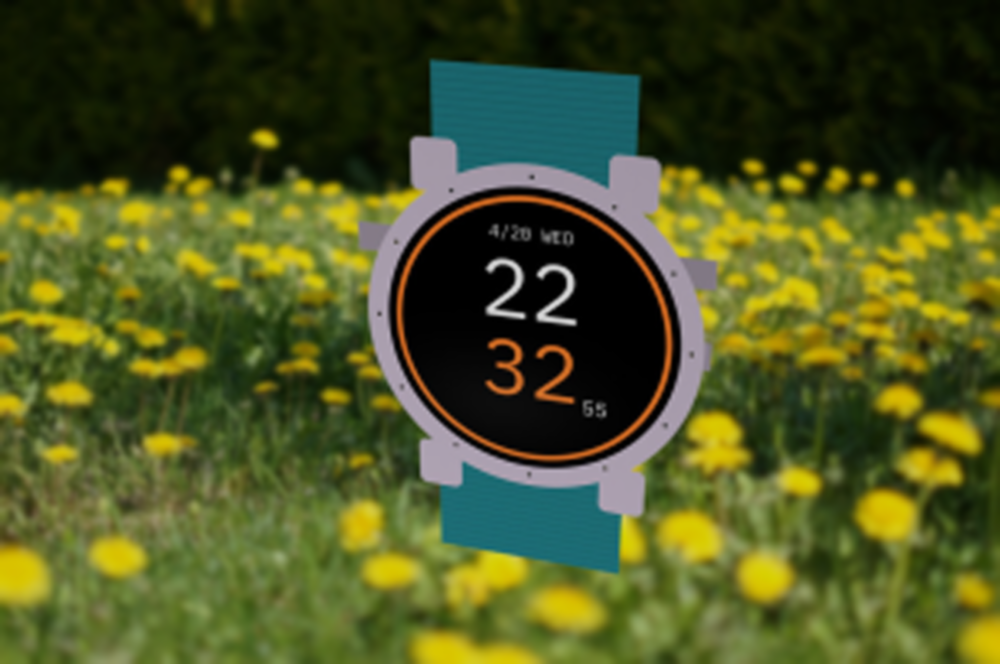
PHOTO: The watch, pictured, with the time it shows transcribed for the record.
22:32
